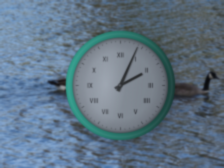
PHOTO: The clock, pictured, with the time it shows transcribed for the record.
2:04
